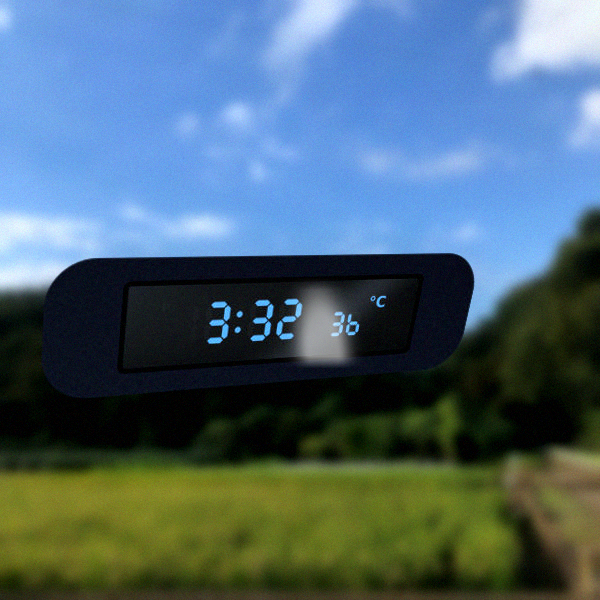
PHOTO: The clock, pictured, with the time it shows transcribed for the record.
3:32
